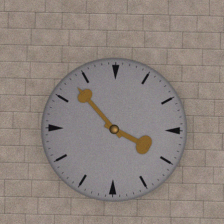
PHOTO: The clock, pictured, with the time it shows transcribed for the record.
3:53
